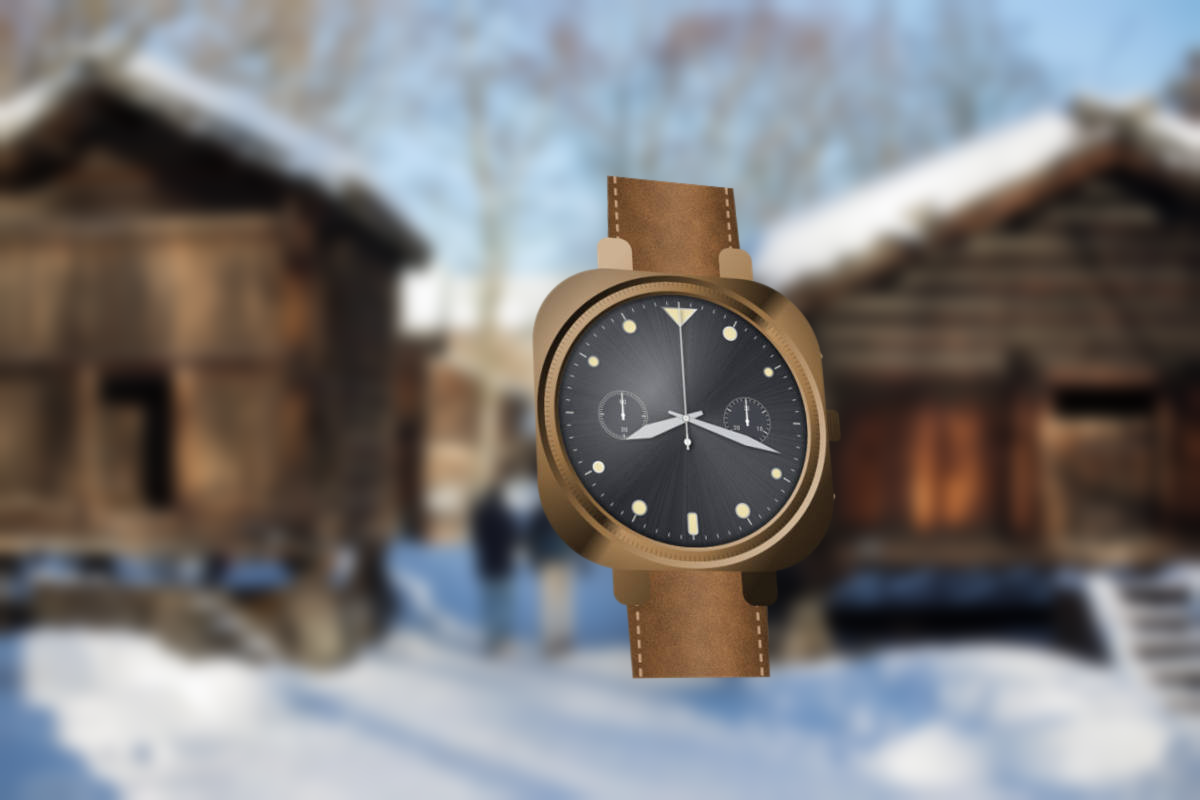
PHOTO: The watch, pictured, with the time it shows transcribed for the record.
8:18
